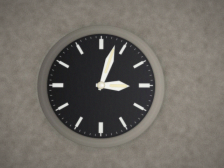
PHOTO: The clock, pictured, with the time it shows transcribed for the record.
3:03
